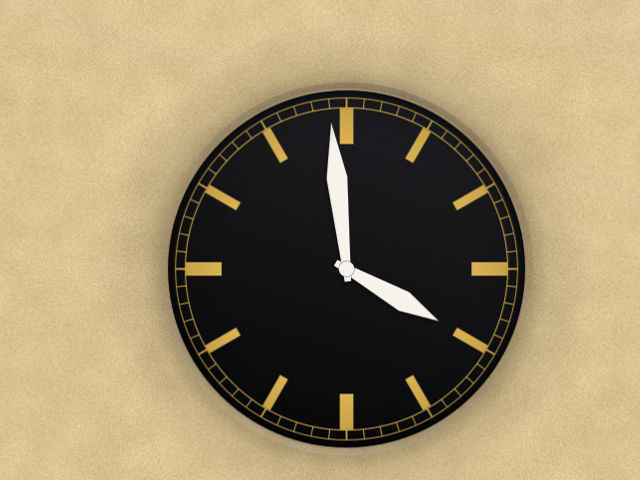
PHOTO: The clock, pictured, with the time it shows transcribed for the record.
3:59
